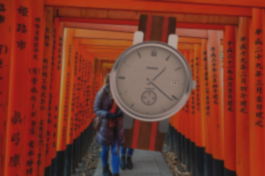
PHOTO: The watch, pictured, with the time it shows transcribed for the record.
1:21
